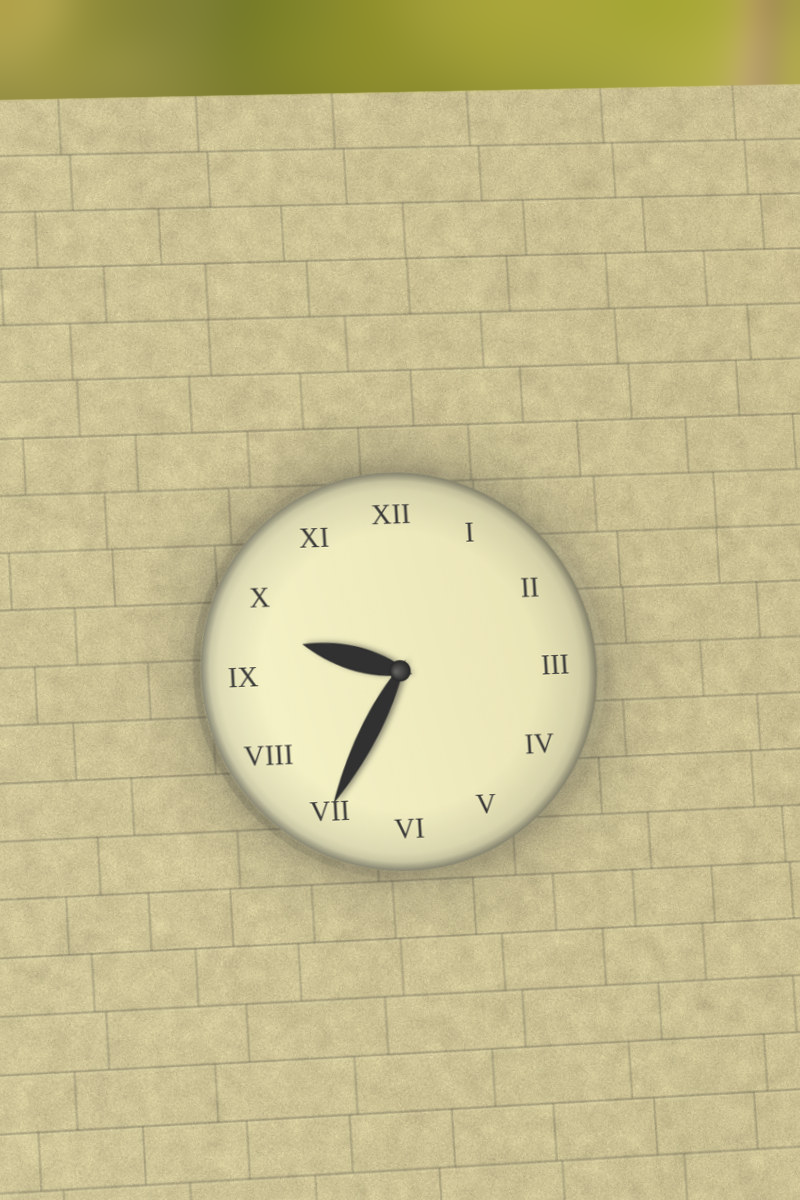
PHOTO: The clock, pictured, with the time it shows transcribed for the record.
9:35
